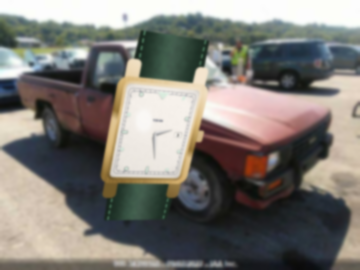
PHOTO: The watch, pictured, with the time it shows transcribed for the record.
2:28
